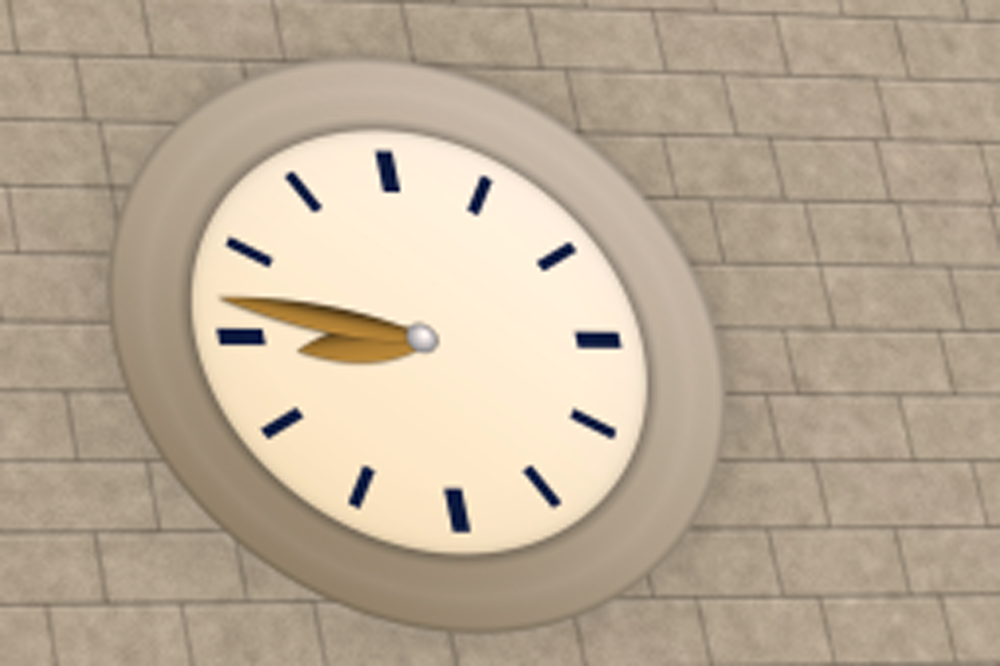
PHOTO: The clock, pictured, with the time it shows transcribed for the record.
8:47
